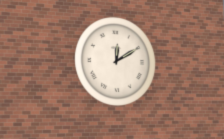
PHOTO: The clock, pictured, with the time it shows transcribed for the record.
12:10
